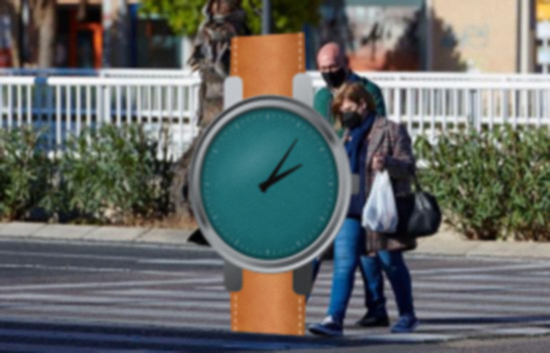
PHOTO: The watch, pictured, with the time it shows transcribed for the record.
2:06
